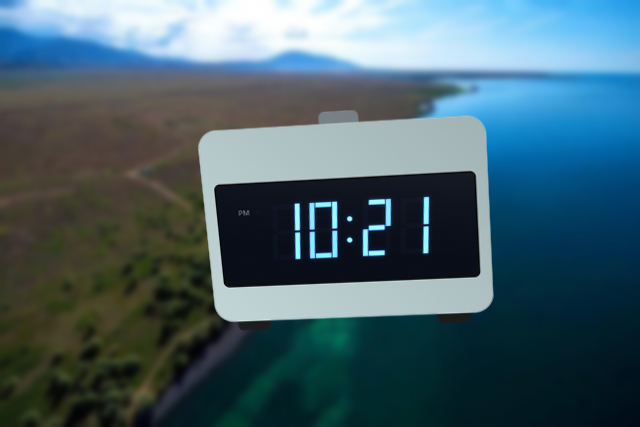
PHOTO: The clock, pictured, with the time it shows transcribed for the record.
10:21
